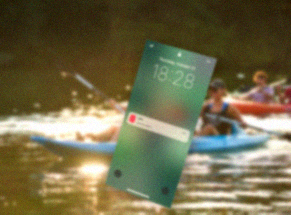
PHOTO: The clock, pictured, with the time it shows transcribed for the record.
18:28
